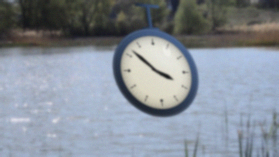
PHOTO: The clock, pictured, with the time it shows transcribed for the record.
3:52
